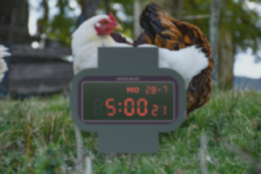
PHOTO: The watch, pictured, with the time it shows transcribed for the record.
5:00:21
